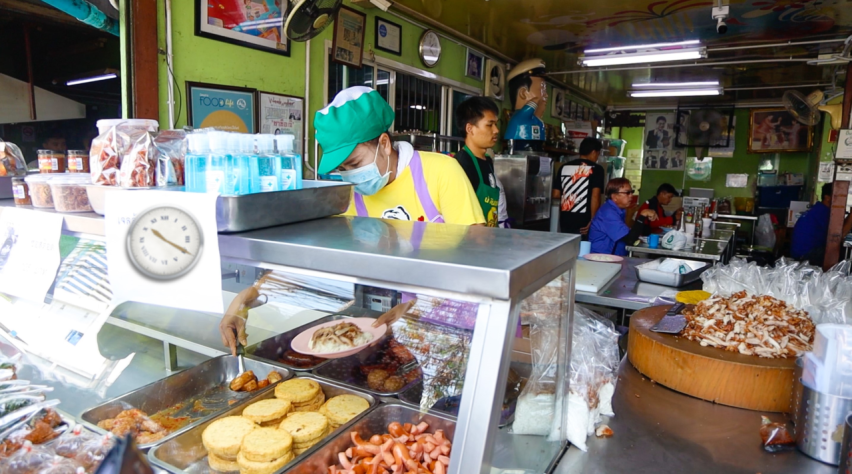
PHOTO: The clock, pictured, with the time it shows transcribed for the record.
10:20
